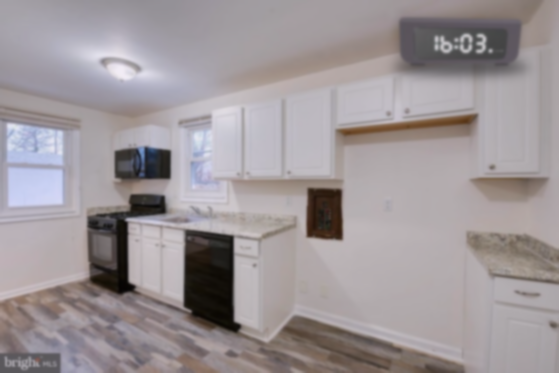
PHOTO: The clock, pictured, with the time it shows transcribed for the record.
16:03
